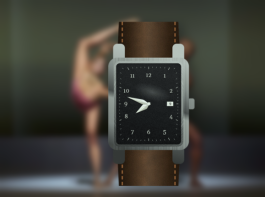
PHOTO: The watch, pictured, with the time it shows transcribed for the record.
7:48
